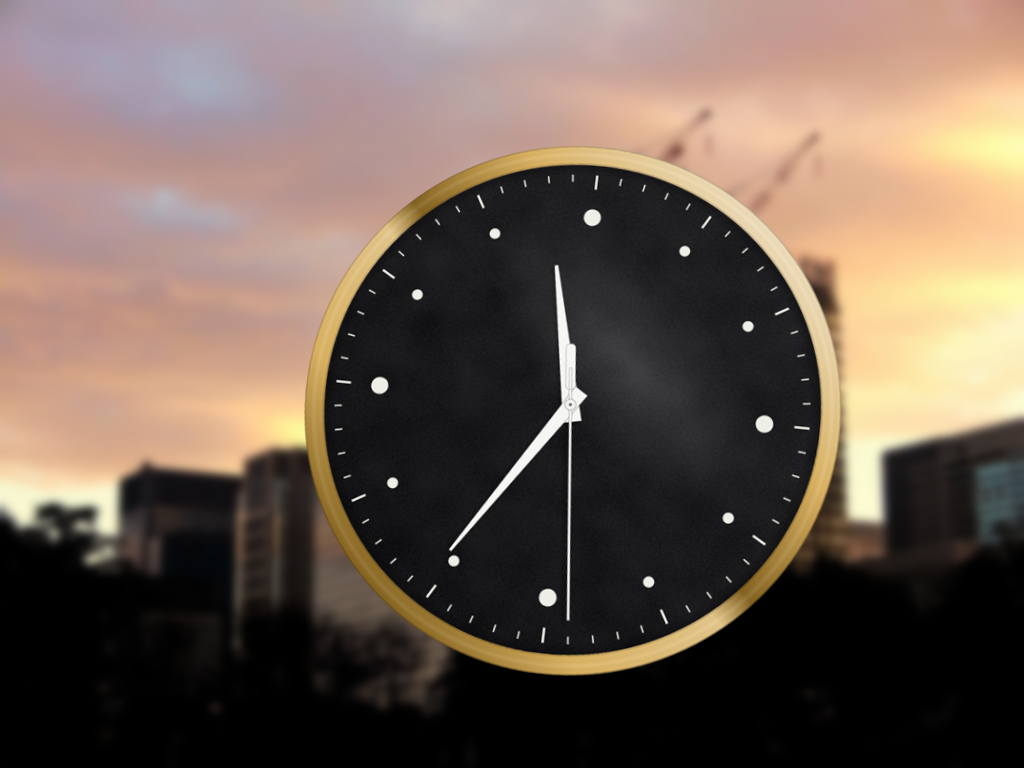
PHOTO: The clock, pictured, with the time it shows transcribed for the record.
11:35:29
